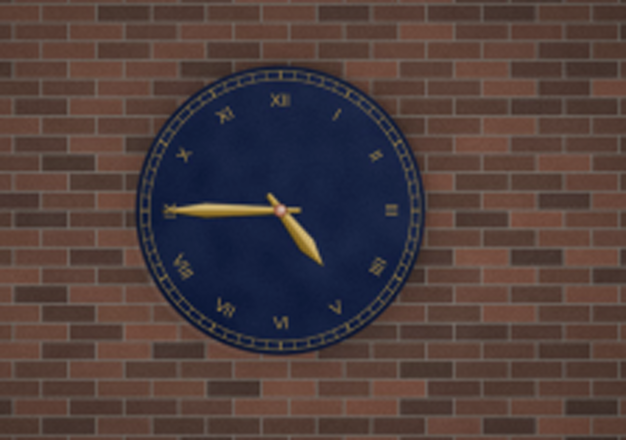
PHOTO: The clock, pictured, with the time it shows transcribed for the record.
4:45
